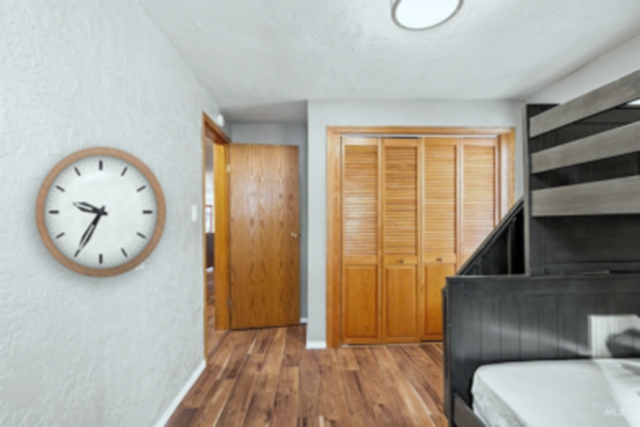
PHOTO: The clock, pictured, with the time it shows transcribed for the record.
9:35
